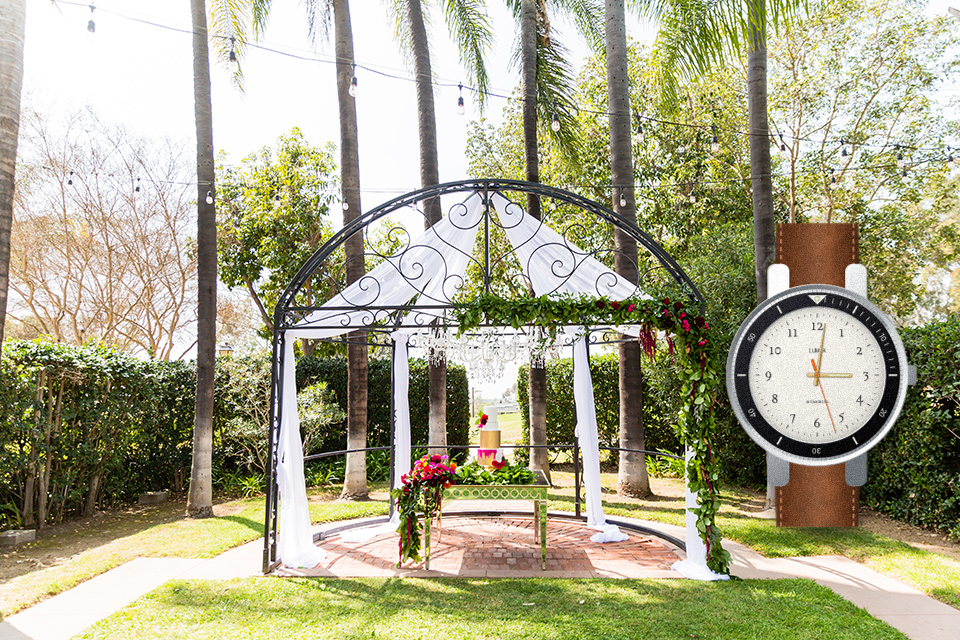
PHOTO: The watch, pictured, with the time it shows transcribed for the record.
3:01:27
